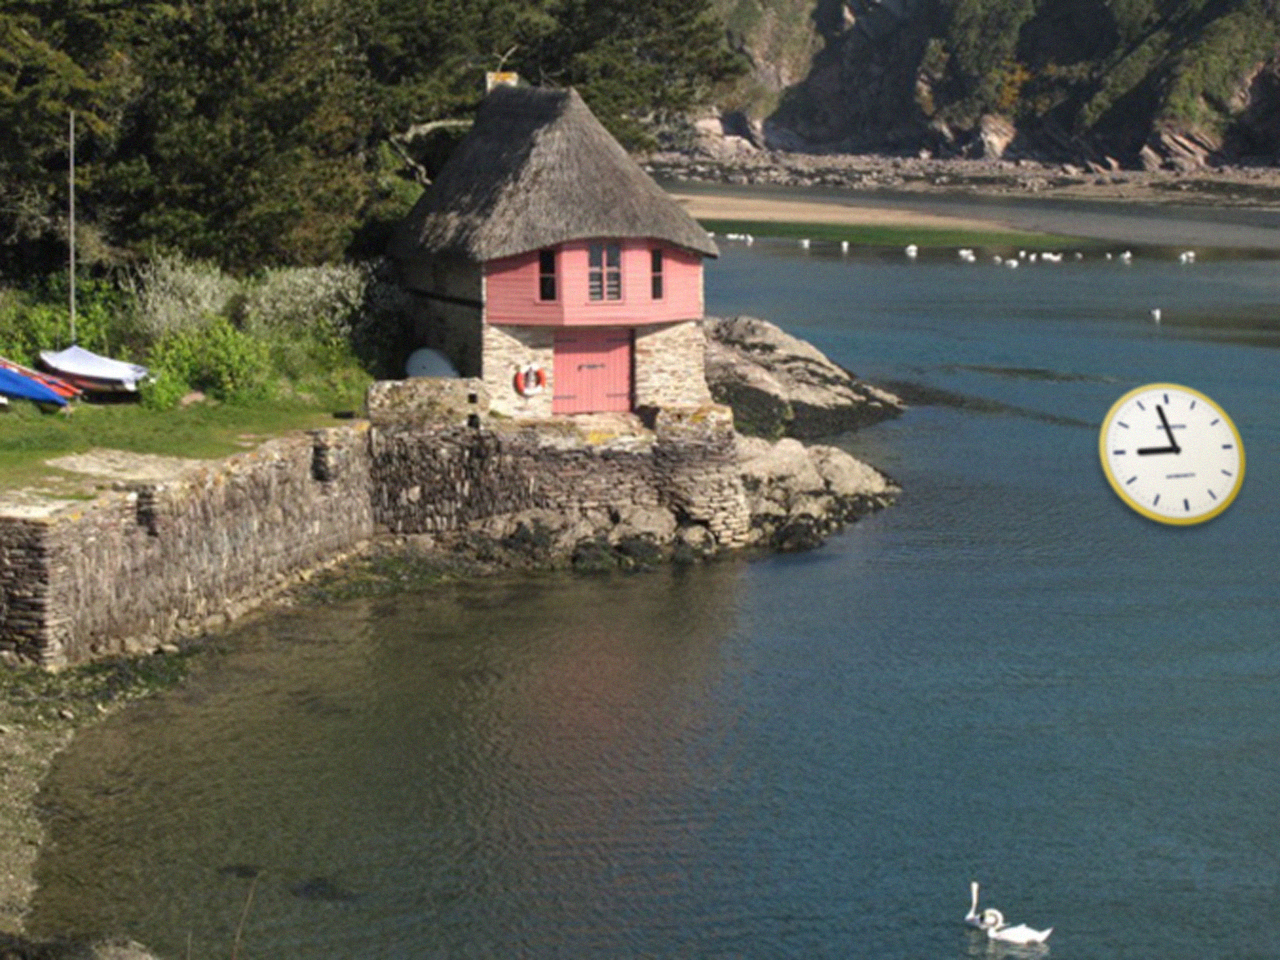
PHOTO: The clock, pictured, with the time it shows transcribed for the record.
8:58
